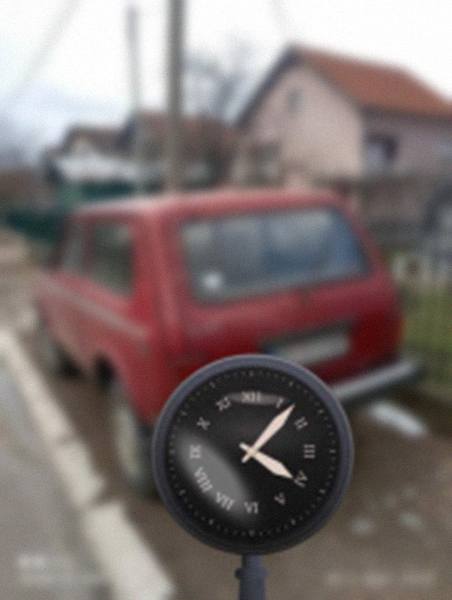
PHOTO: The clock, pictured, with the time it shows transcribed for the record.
4:07
